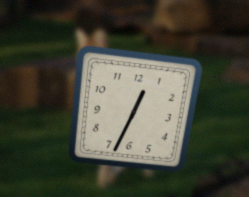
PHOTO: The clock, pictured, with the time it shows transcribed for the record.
12:33
